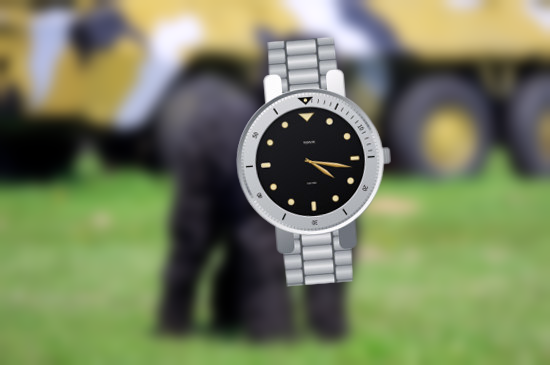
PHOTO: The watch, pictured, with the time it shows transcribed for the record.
4:17
